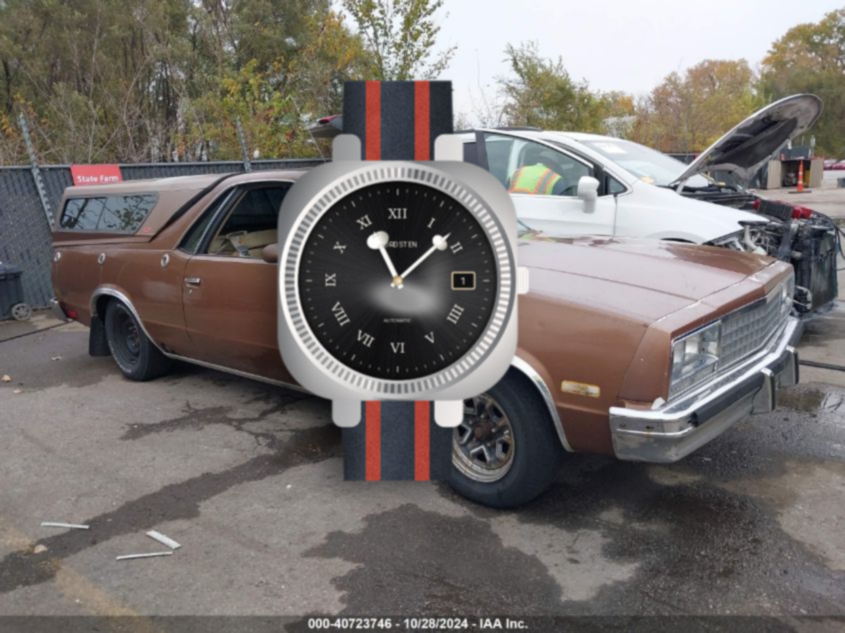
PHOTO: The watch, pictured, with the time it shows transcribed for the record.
11:08
